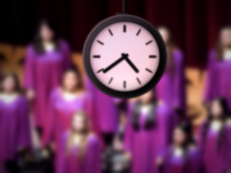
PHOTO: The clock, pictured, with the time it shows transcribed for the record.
4:39
